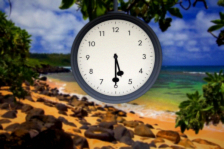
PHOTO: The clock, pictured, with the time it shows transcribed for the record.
5:30
